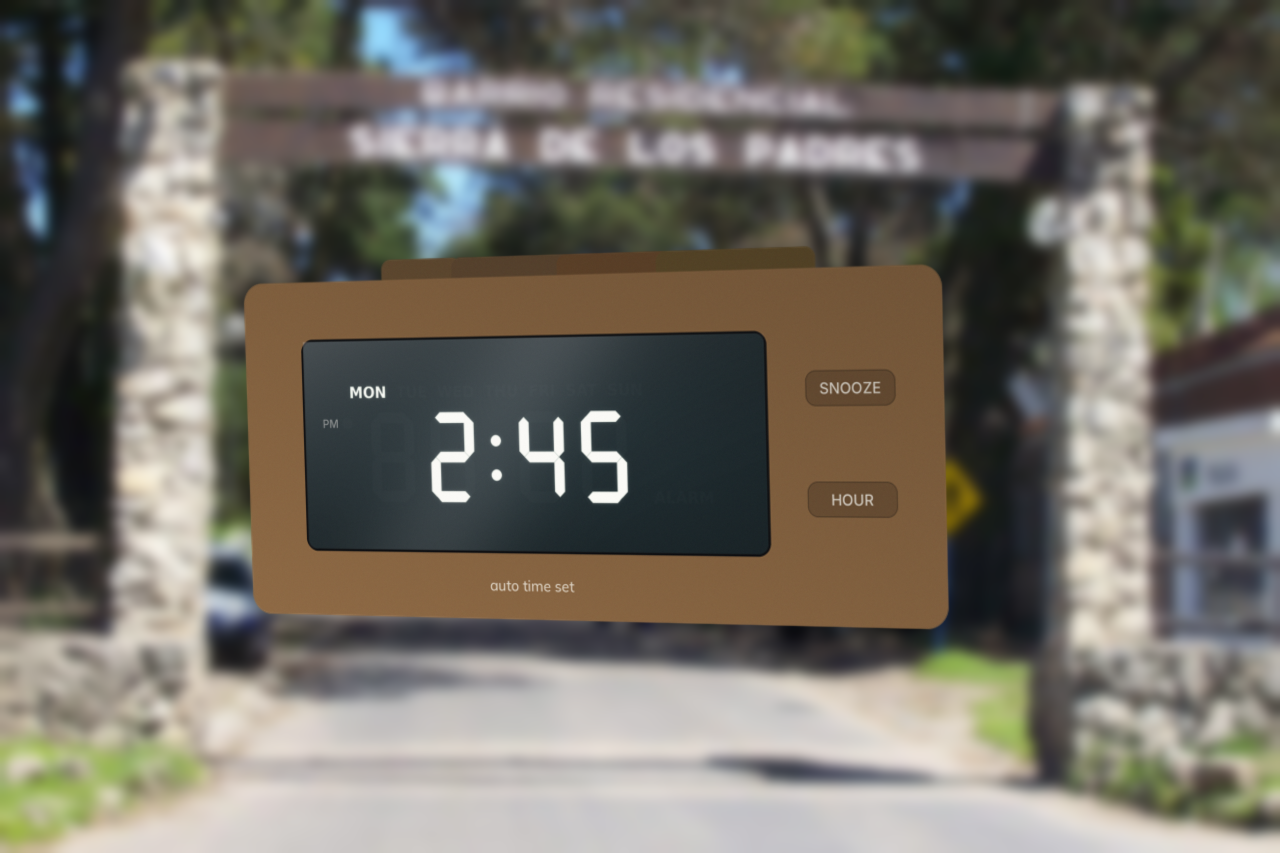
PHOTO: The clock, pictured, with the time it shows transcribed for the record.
2:45
